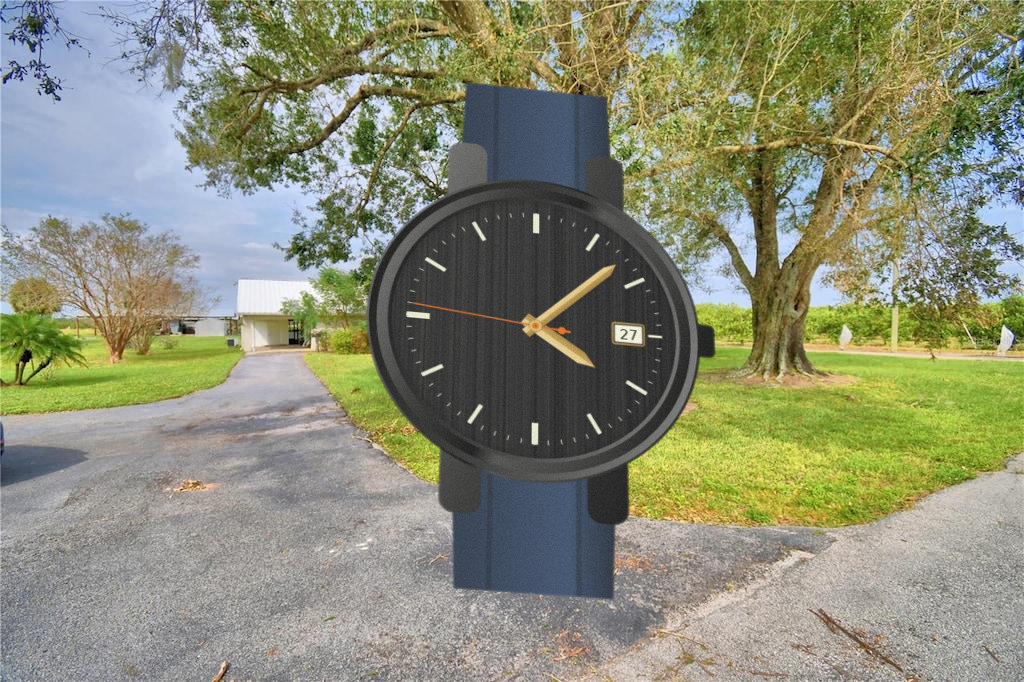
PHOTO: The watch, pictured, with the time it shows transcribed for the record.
4:07:46
